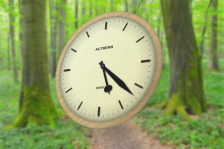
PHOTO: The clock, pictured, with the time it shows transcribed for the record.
5:22
